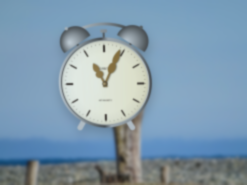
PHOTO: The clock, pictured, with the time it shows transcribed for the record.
11:04
